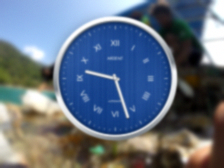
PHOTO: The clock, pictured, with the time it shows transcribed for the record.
9:27
